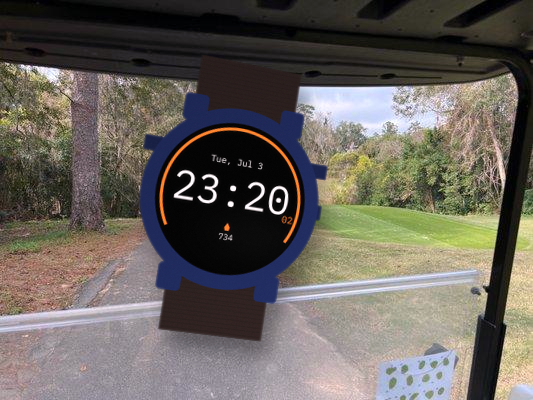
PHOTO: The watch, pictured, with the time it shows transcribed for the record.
23:20:02
